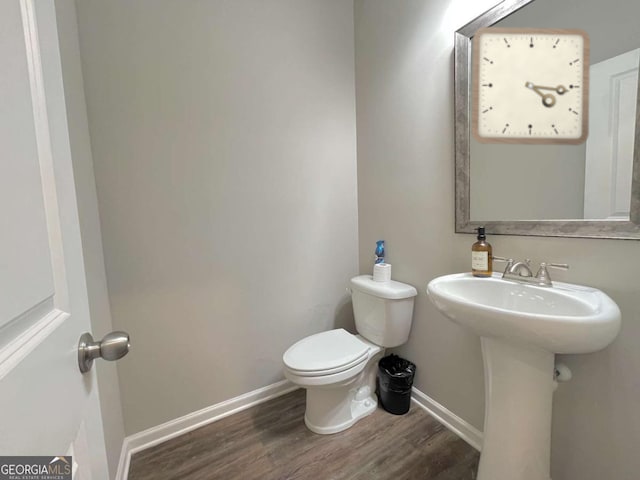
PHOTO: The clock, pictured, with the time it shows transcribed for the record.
4:16
